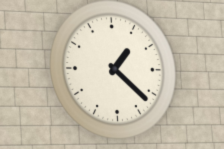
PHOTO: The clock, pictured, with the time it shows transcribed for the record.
1:22
